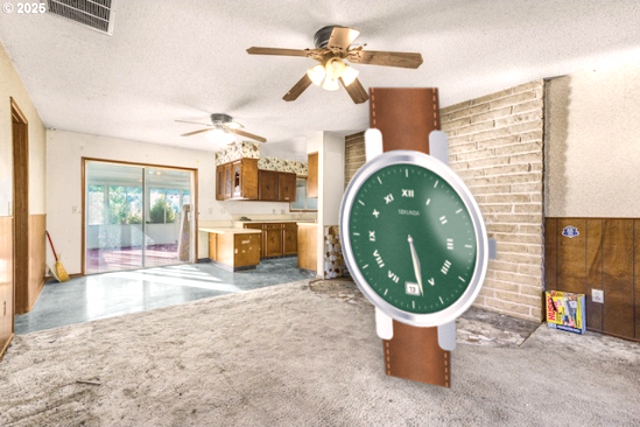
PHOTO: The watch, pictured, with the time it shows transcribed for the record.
5:28
